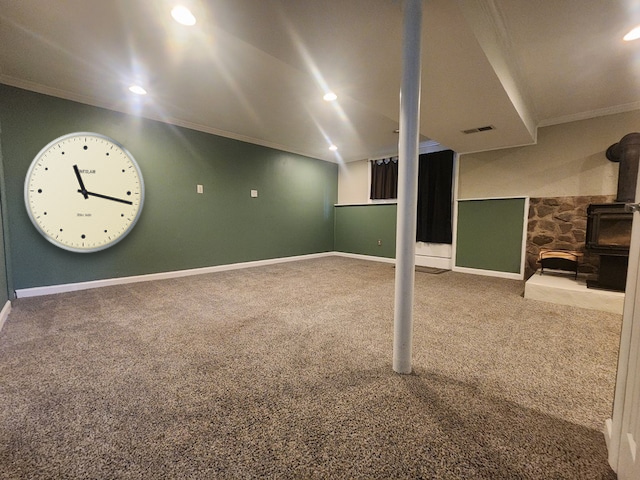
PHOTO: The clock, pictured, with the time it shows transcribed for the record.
11:17
